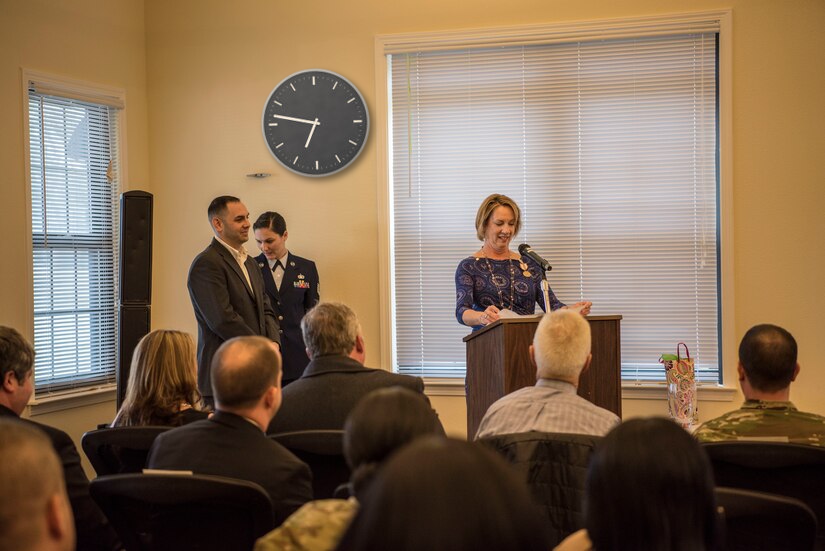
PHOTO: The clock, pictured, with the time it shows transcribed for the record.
6:47
